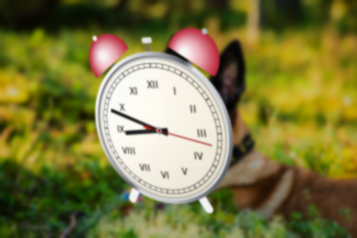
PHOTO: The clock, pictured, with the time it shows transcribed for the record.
8:48:17
